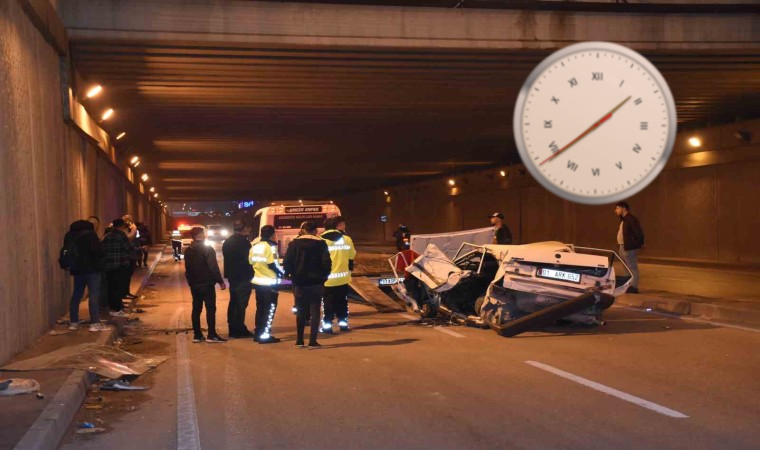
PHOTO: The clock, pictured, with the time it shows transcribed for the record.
1:38:39
